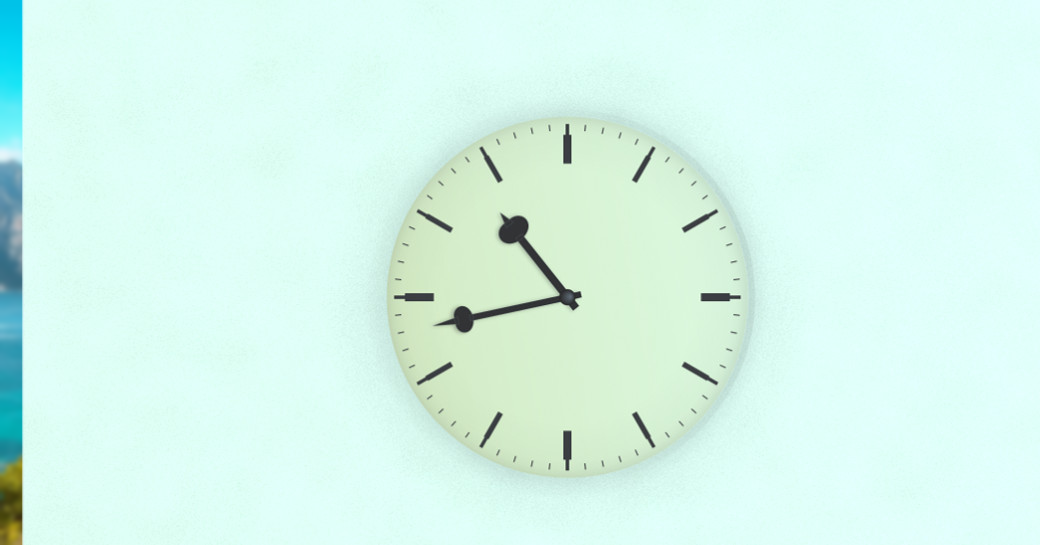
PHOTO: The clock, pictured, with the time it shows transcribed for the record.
10:43
